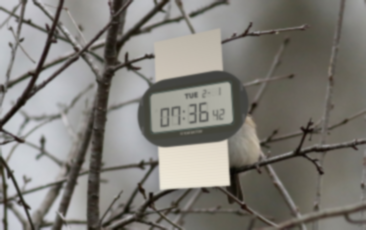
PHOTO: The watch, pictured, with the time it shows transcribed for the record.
7:36
